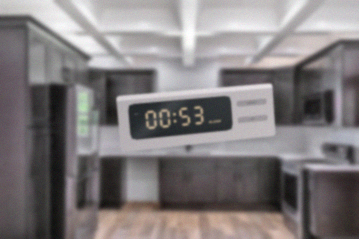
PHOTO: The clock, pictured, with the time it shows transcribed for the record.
0:53
